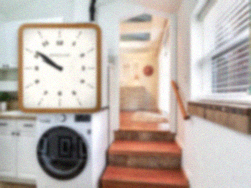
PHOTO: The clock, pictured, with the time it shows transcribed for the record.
9:51
